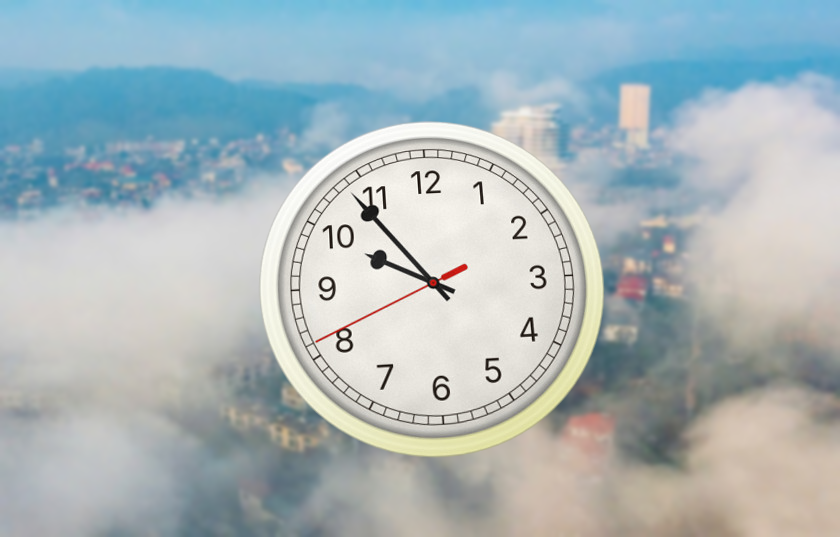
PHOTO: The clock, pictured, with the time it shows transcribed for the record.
9:53:41
